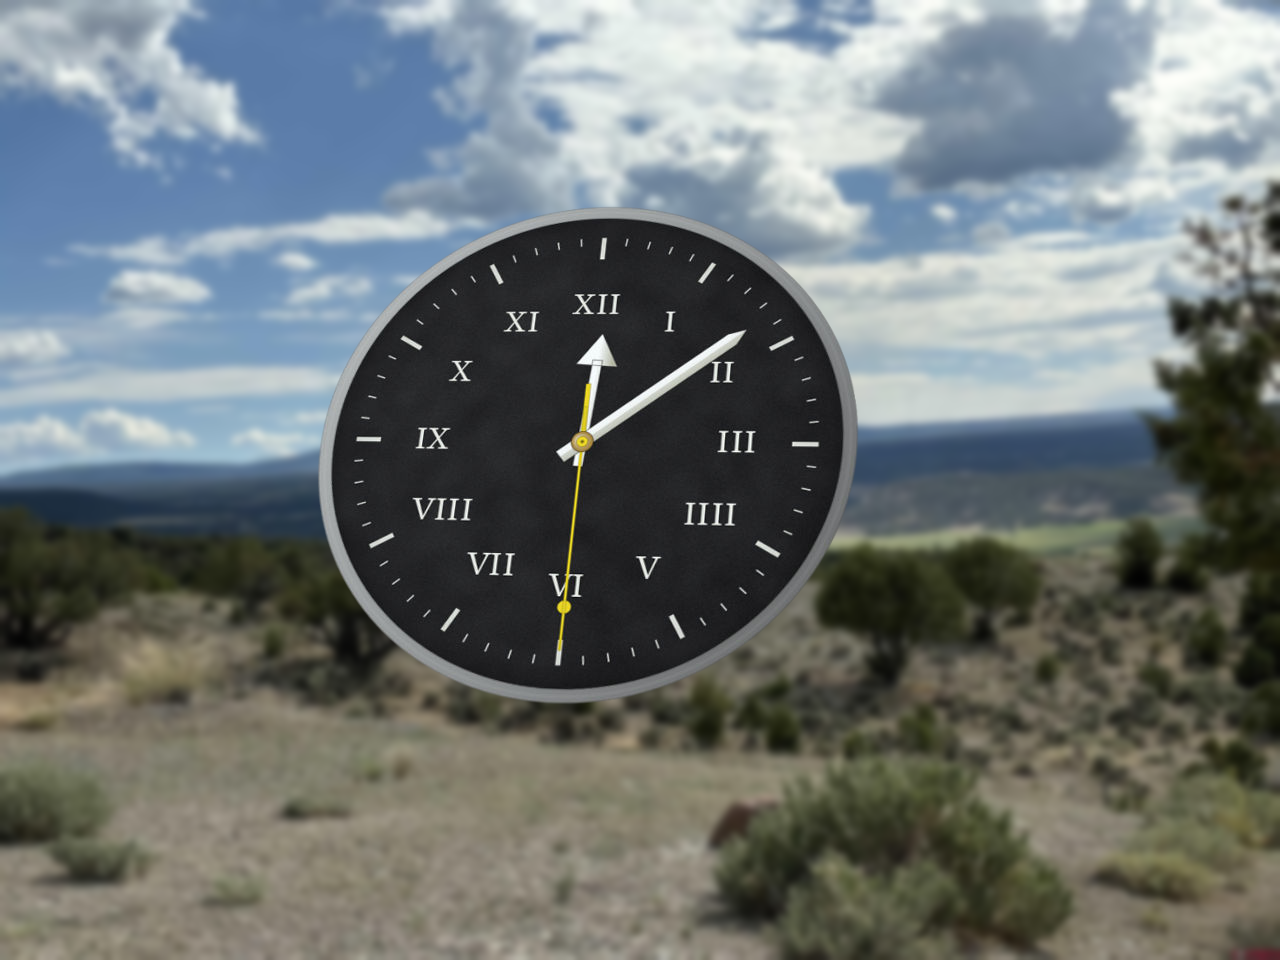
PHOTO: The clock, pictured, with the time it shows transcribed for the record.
12:08:30
